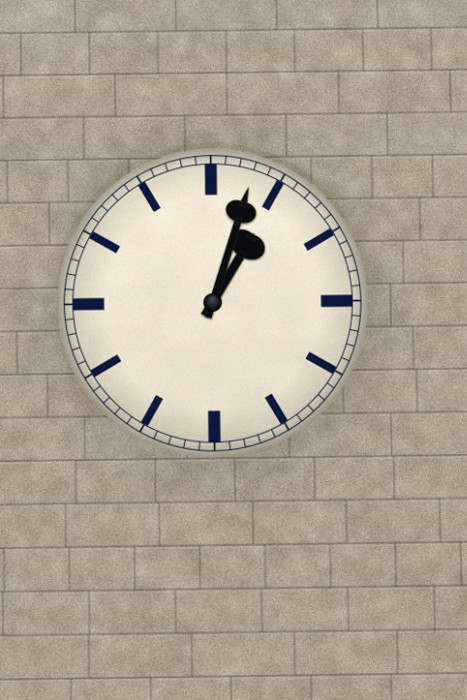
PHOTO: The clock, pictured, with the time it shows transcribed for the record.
1:03
